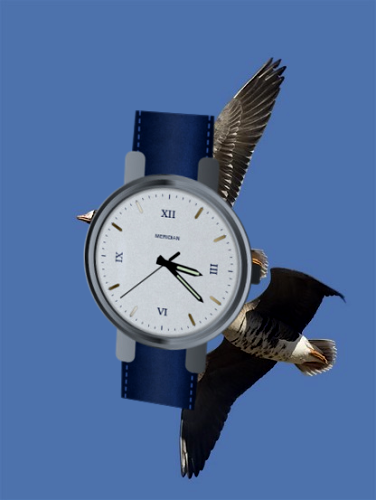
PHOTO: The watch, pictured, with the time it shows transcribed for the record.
3:21:38
